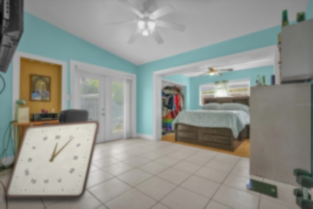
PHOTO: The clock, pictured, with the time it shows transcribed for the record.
12:06
